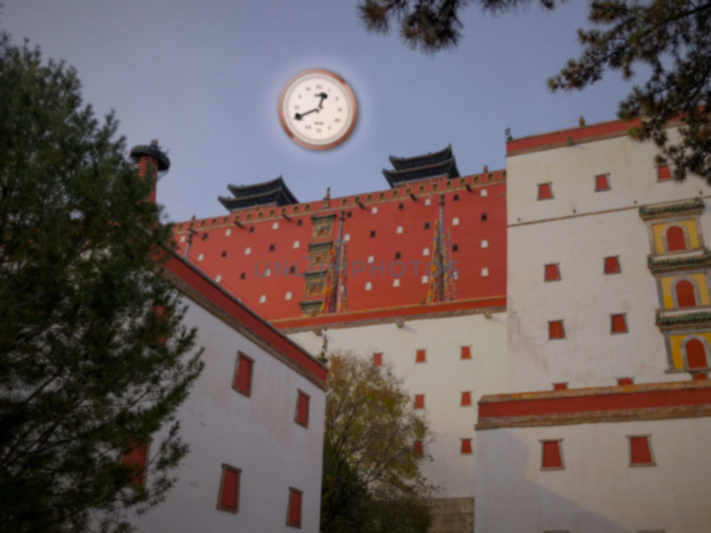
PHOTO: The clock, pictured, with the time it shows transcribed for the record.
12:41
